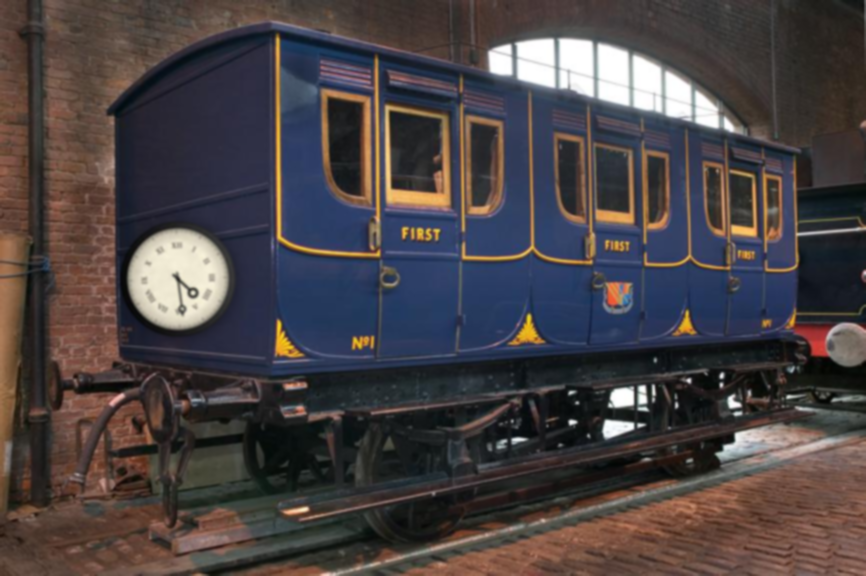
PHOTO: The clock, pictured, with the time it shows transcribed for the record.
4:29
